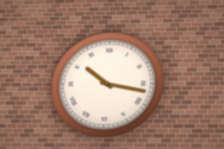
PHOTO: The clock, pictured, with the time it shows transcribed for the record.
10:17
